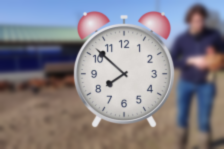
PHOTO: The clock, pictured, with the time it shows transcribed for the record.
7:52
